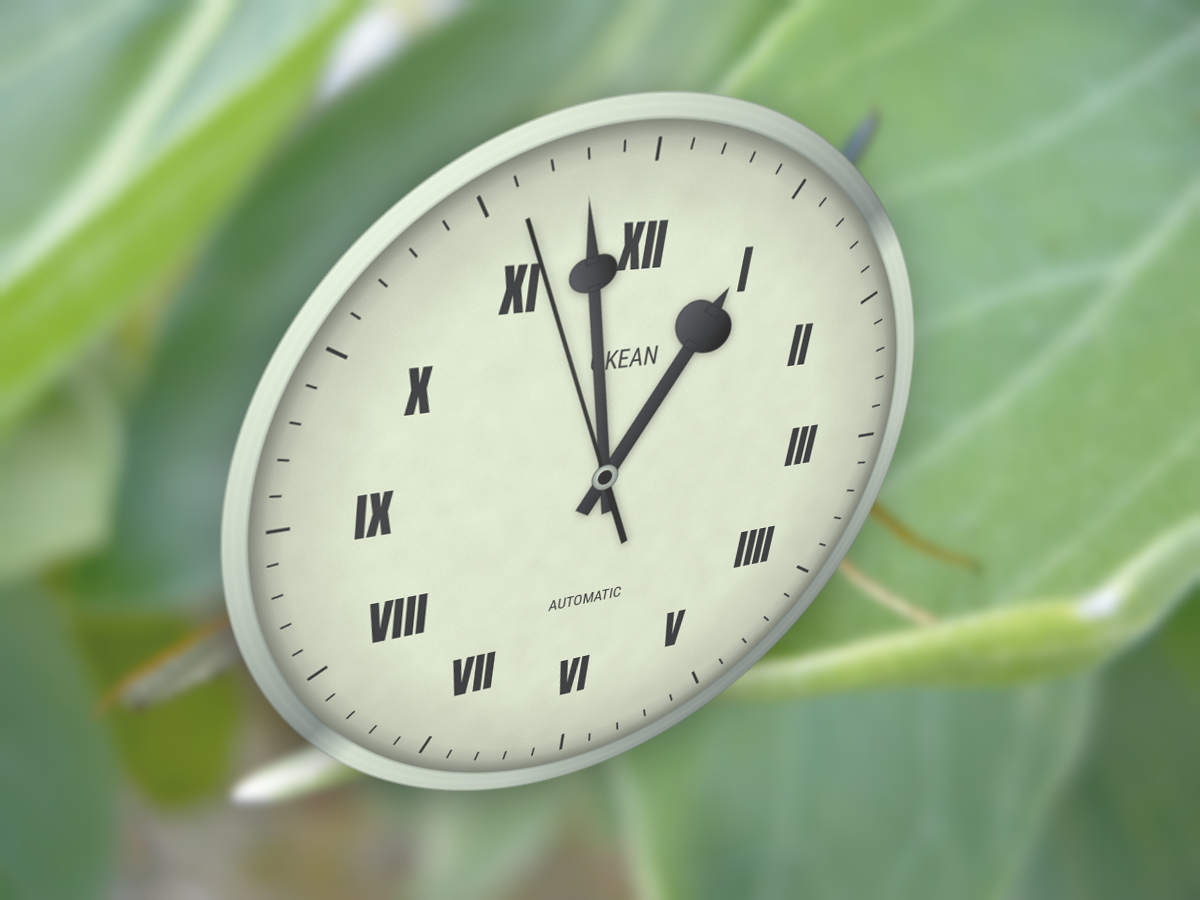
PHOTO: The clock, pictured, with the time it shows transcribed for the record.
12:57:56
